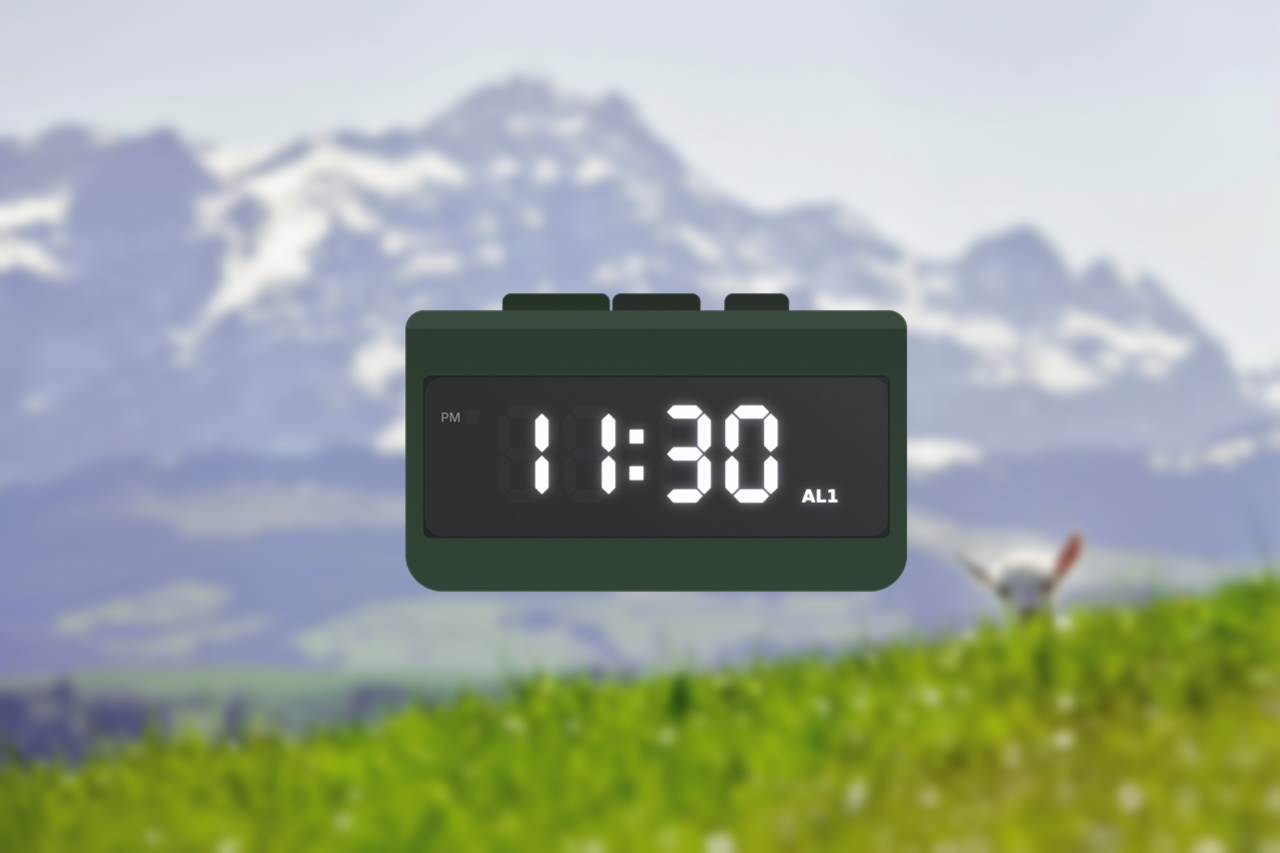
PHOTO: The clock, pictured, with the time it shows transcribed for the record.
11:30
